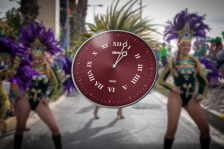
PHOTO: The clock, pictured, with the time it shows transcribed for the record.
1:03
